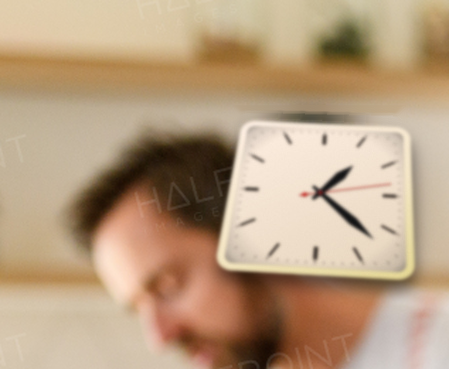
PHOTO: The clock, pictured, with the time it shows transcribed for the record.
1:22:13
